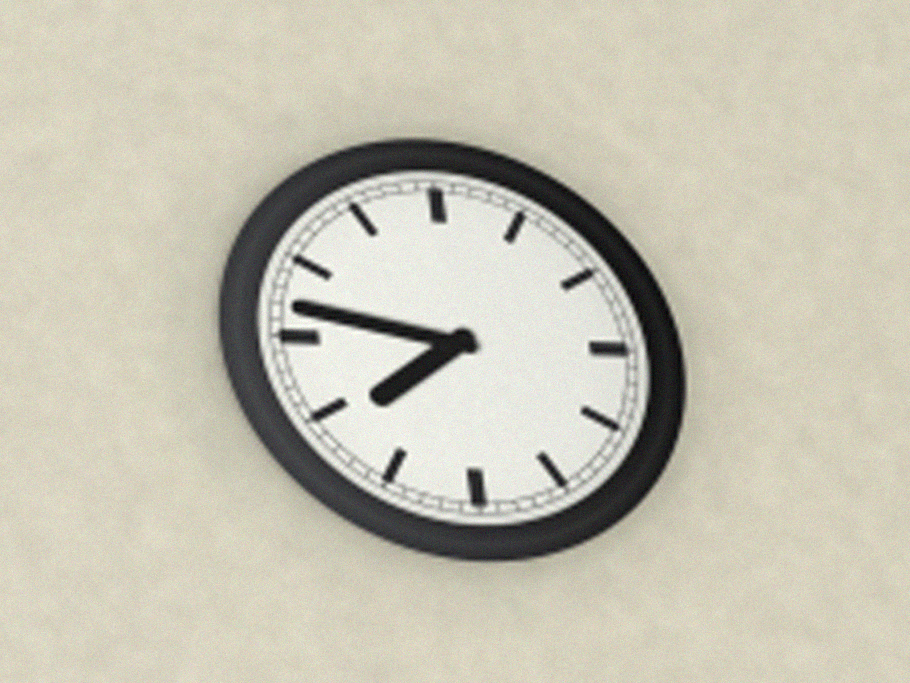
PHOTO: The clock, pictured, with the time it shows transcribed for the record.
7:47
